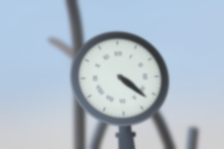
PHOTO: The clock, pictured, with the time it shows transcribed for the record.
4:22
